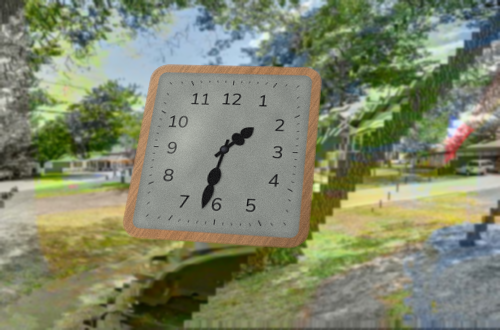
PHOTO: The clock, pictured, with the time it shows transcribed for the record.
1:32
